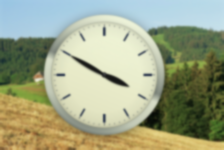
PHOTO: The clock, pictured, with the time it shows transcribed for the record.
3:50
